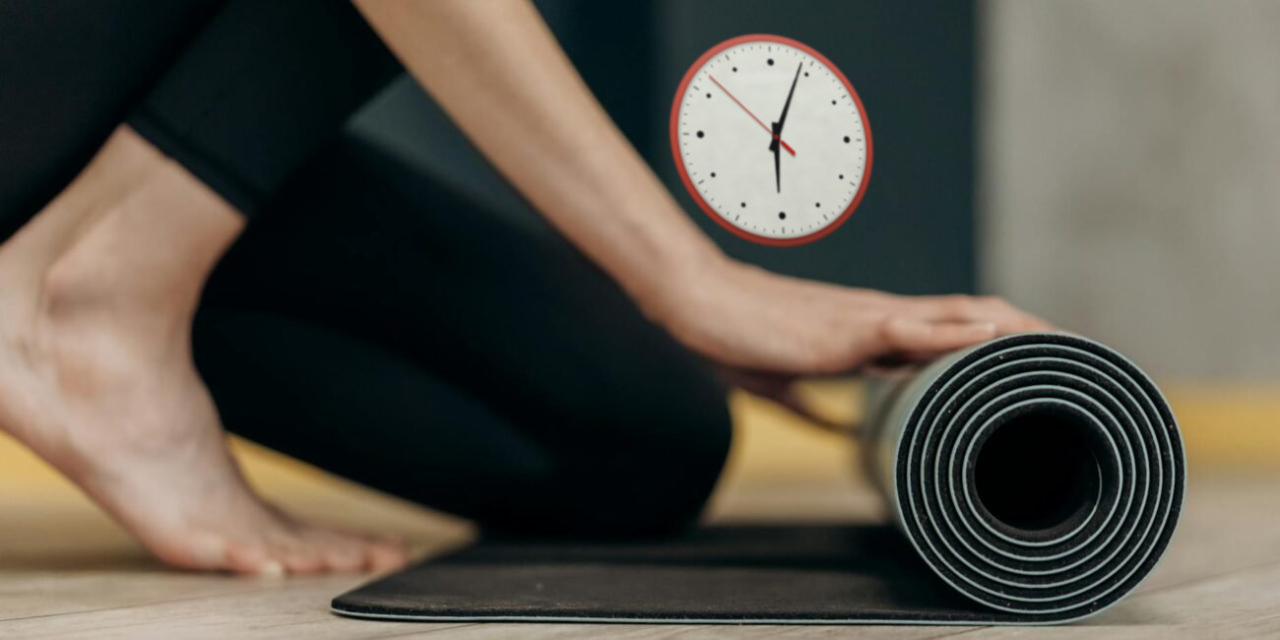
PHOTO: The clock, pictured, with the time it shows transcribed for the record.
6:03:52
